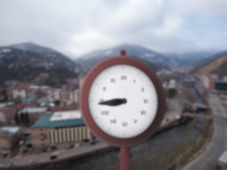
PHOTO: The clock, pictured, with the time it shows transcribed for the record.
8:44
